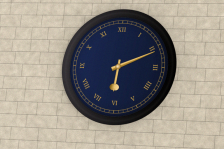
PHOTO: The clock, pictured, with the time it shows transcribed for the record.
6:11
